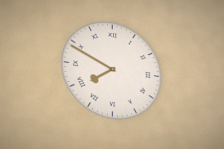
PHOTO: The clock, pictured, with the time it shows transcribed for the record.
7:49
